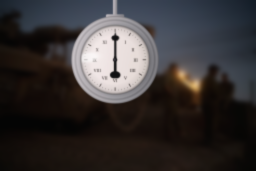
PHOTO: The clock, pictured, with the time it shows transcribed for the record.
6:00
